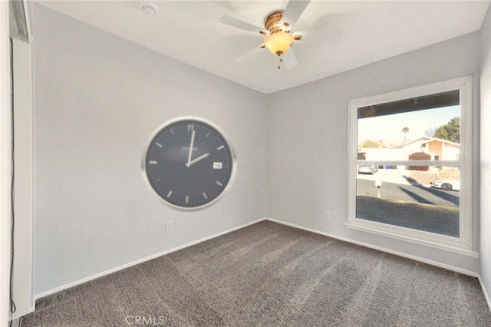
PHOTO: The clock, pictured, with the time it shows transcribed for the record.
2:01
